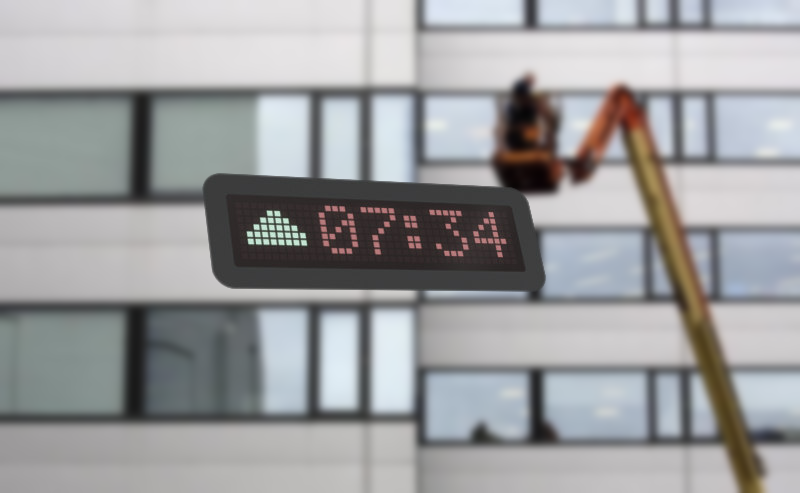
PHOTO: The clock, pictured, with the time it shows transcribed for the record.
7:34
